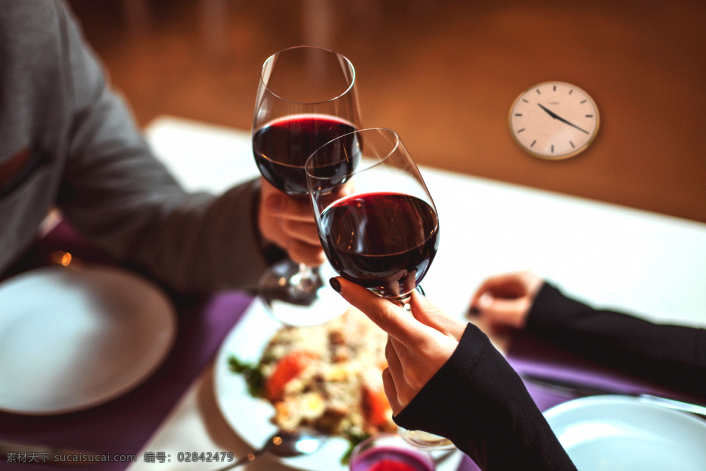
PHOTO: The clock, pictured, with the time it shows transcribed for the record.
10:20
